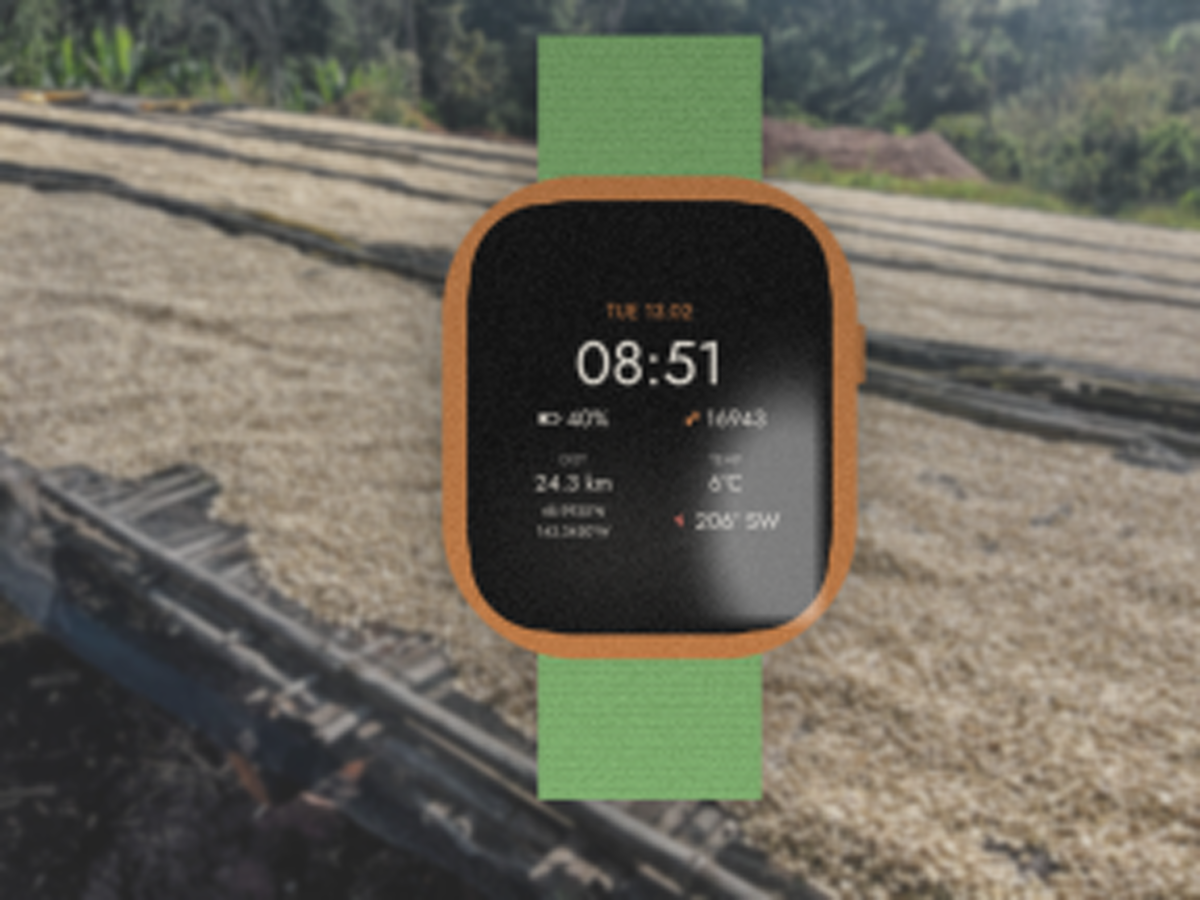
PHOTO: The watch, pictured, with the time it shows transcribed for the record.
8:51
